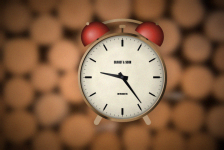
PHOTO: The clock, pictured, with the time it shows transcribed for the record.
9:24
